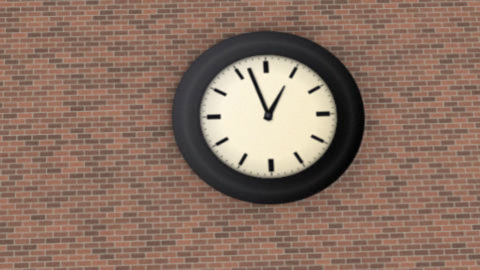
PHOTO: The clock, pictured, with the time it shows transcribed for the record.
12:57
